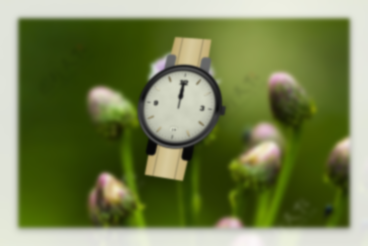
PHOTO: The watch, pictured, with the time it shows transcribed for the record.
12:00
